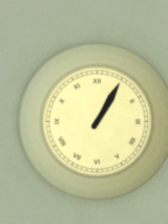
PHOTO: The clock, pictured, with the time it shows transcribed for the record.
1:05
